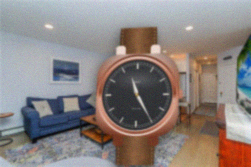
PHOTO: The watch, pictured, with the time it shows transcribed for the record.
11:25
